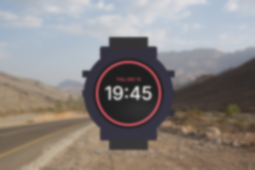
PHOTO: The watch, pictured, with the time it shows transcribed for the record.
19:45
